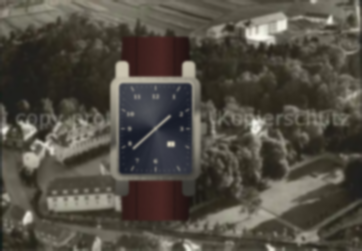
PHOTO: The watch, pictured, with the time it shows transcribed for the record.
1:38
